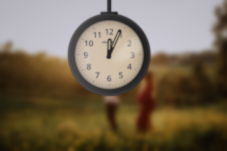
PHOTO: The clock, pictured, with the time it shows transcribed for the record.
12:04
